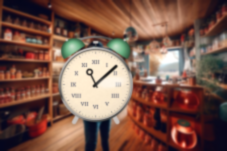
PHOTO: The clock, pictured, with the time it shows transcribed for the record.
11:08
